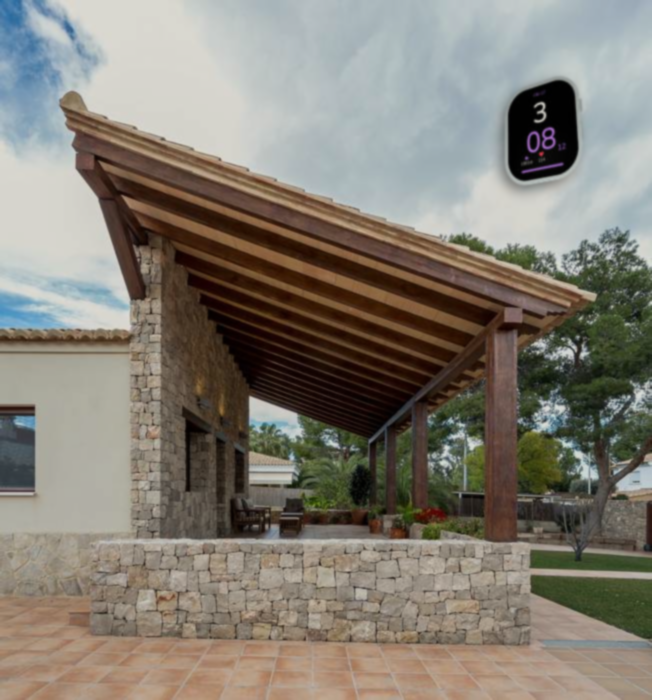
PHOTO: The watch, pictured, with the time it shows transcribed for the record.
3:08
